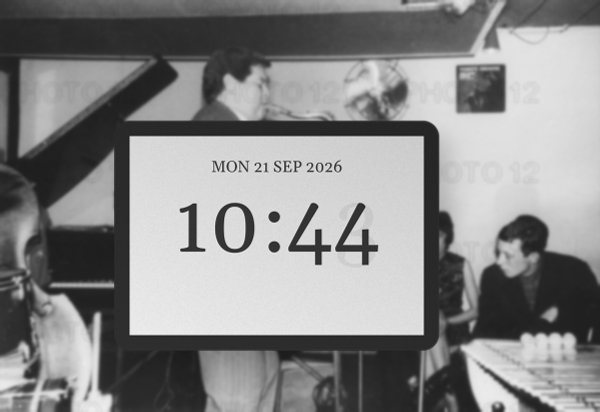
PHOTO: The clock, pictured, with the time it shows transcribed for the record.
10:44
